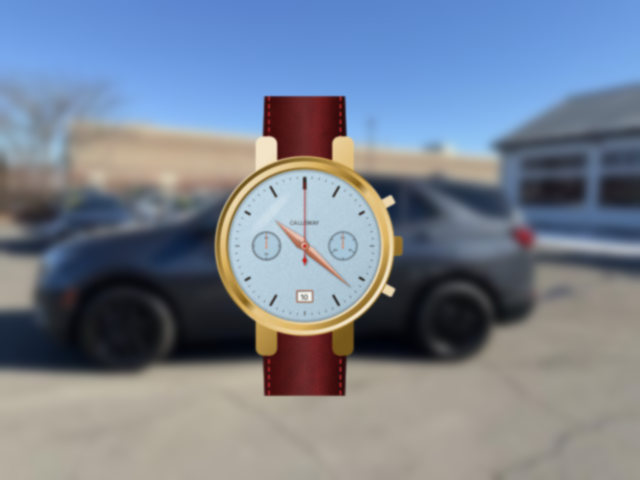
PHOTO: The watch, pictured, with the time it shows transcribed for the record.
10:22
